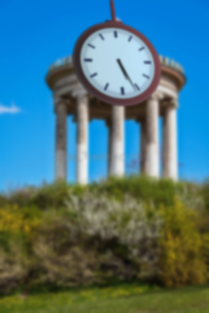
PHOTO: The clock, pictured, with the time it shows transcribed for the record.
5:26
